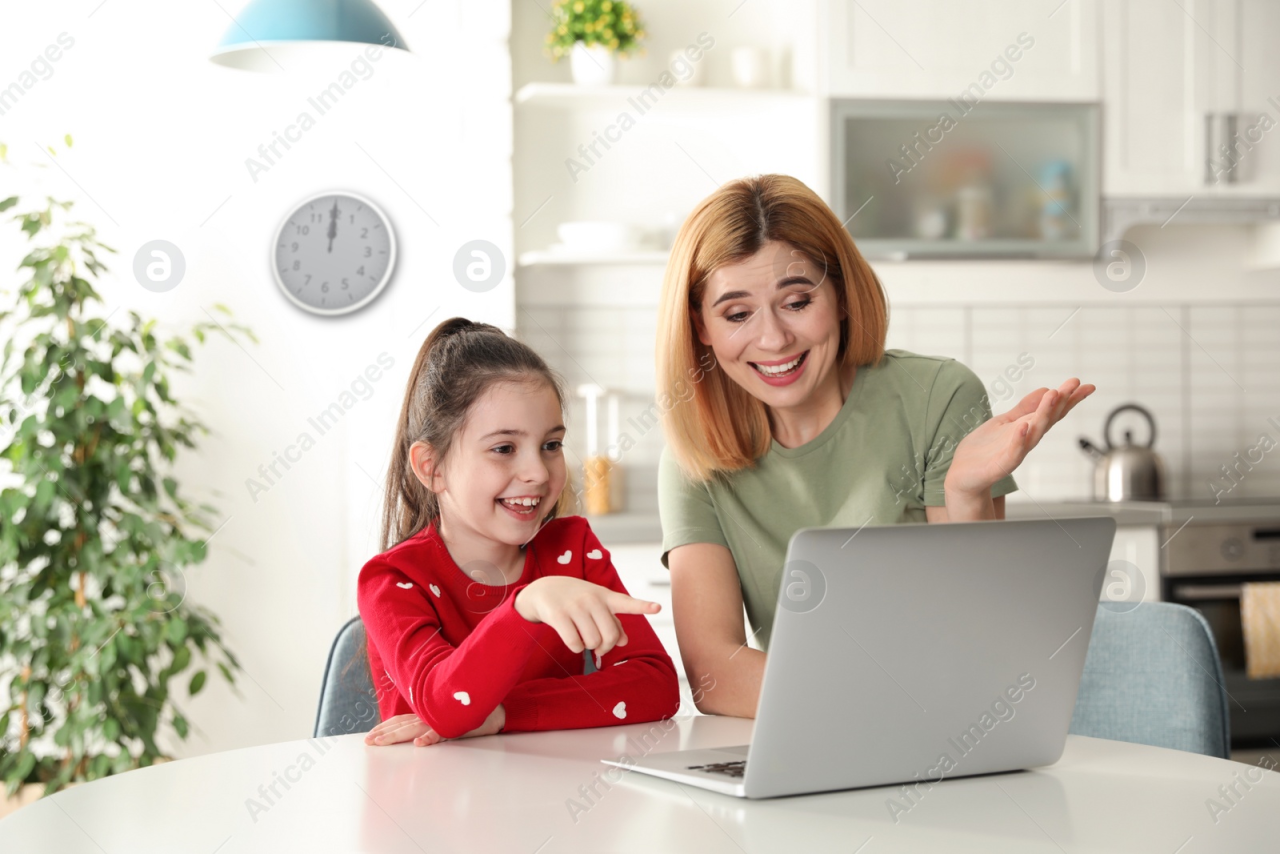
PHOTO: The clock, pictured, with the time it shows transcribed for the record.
12:00
